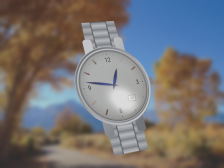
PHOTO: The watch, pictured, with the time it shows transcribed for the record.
12:47
